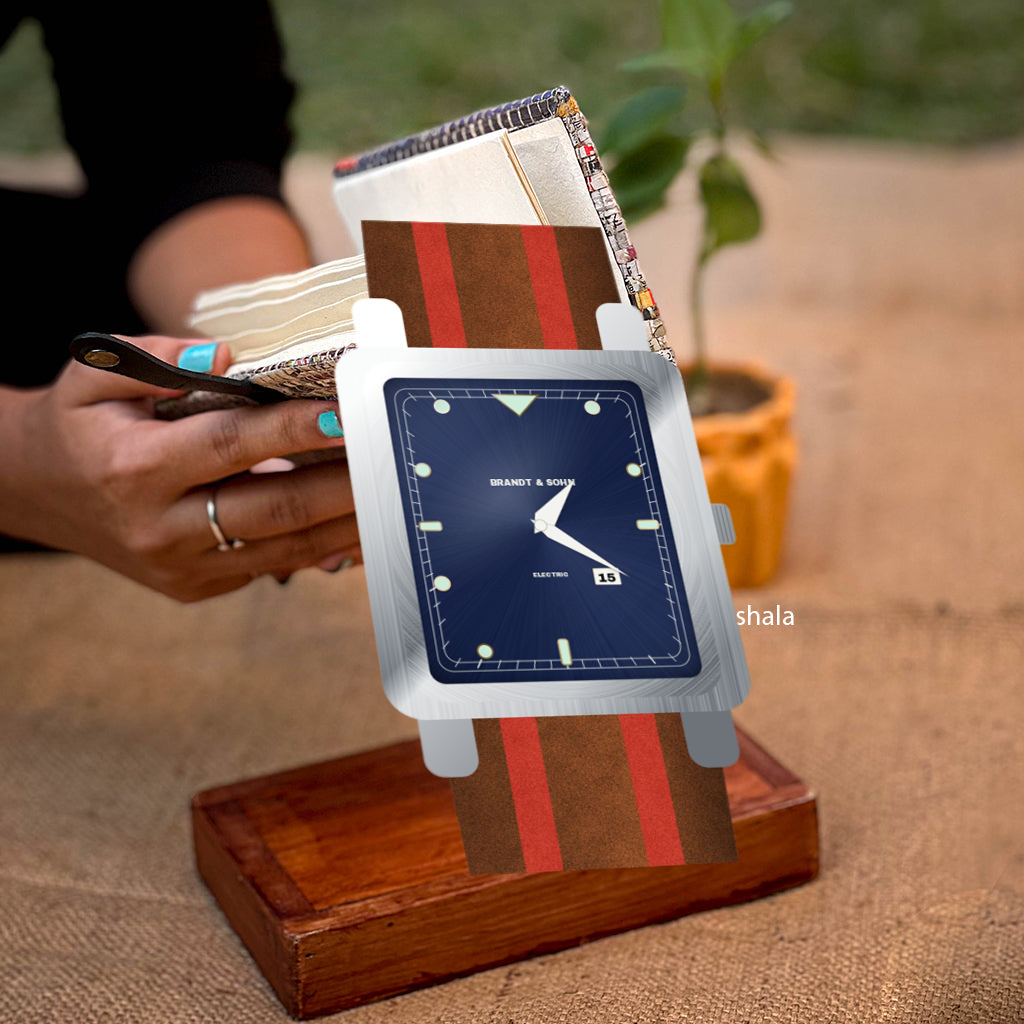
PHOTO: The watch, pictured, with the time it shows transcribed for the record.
1:21
